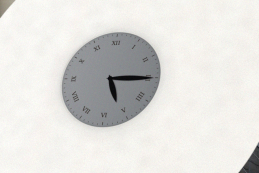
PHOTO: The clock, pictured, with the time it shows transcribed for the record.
5:15
